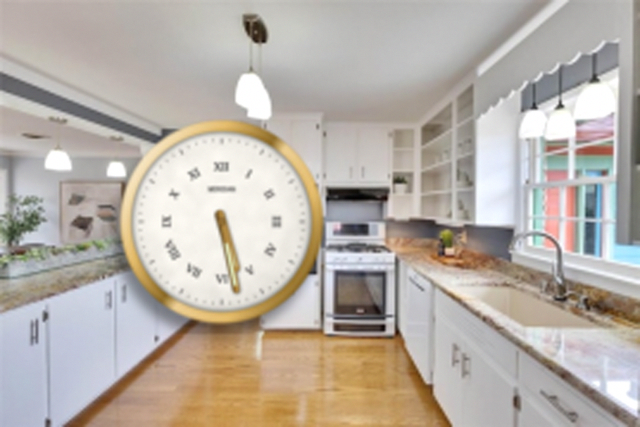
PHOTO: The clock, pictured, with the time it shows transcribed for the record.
5:28
